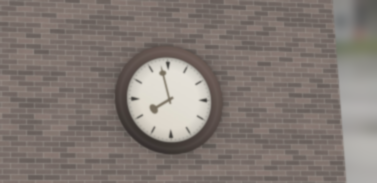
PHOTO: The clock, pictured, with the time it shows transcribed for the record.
7:58
